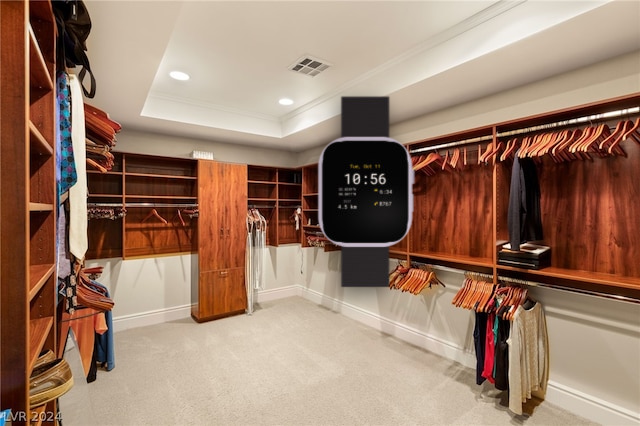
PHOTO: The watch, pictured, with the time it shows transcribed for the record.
10:56
